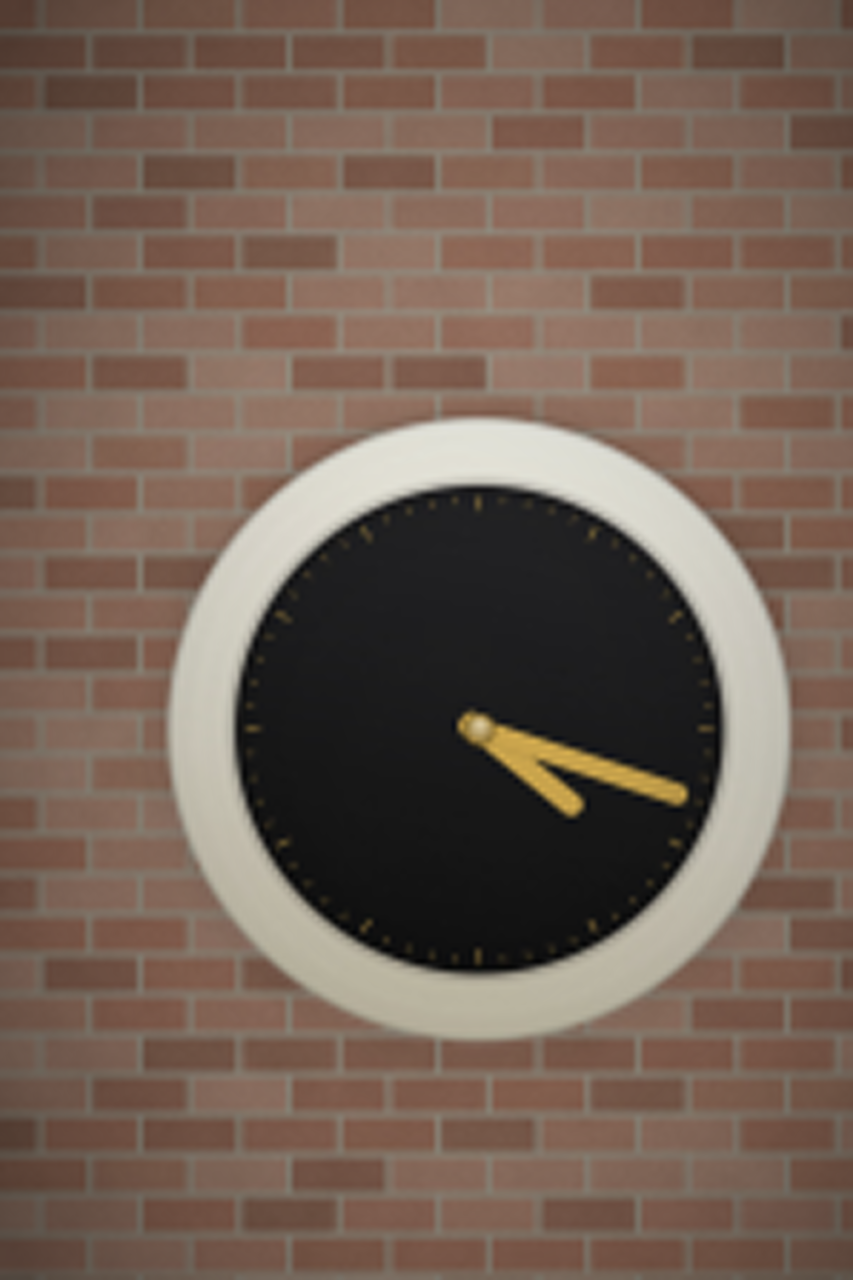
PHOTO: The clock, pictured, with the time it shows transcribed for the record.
4:18
